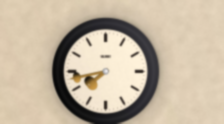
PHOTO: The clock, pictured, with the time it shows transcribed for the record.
7:43
